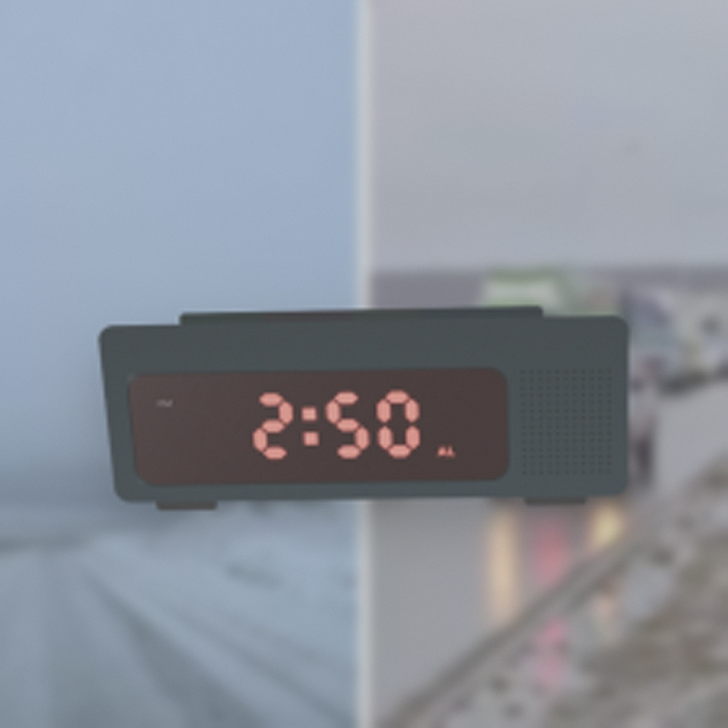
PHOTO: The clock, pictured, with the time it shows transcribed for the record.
2:50
